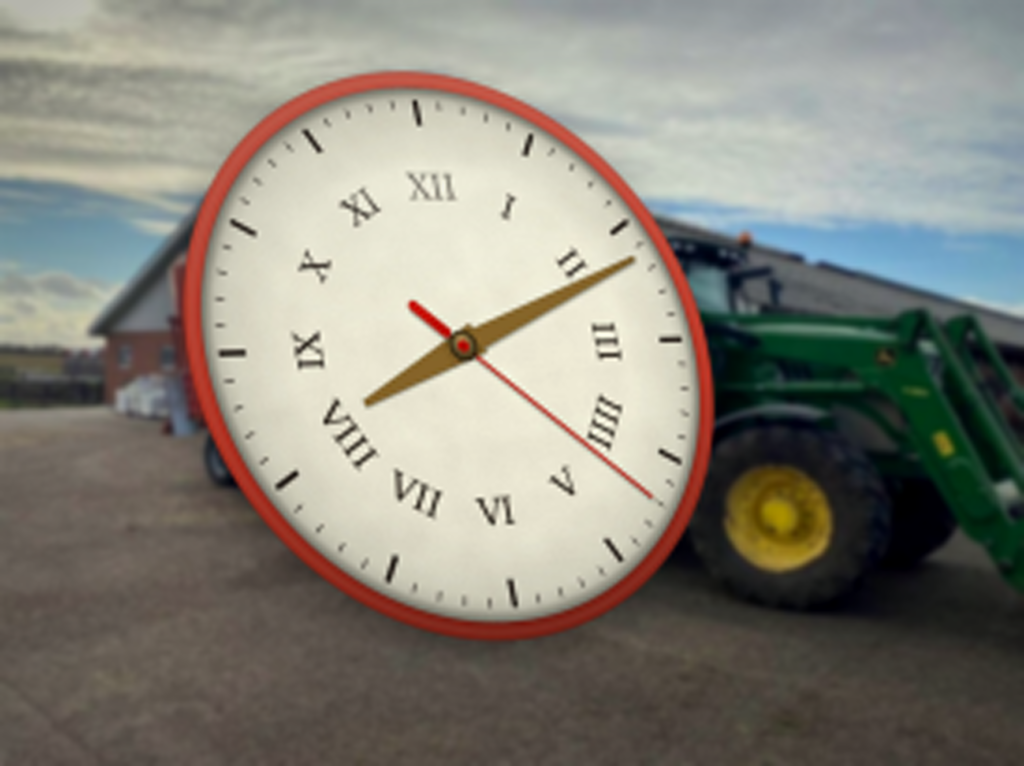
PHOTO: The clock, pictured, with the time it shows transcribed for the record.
8:11:22
